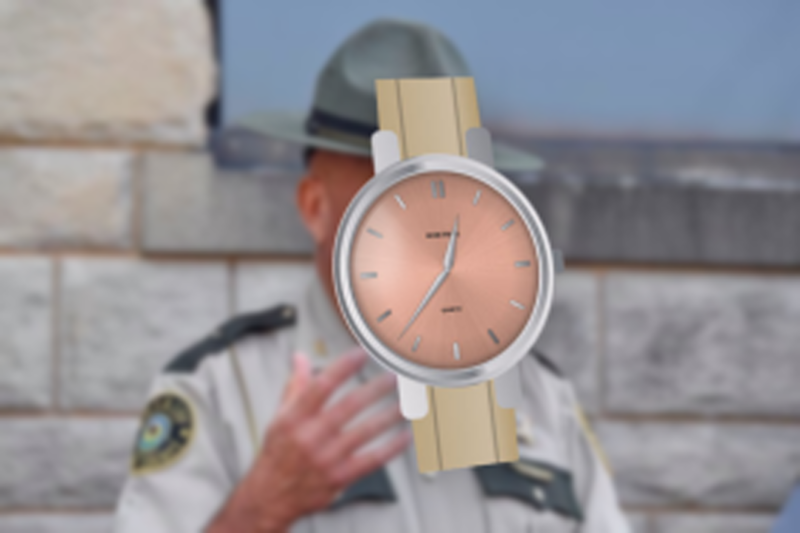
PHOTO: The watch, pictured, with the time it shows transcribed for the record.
12:37
